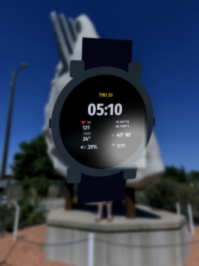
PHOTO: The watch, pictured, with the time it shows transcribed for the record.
5:10
